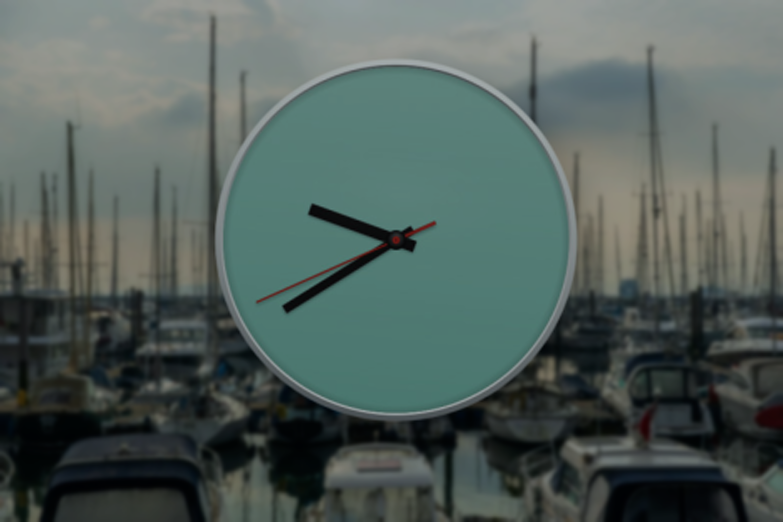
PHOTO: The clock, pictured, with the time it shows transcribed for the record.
9:39:41
